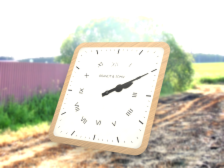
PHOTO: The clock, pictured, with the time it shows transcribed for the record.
2:10
